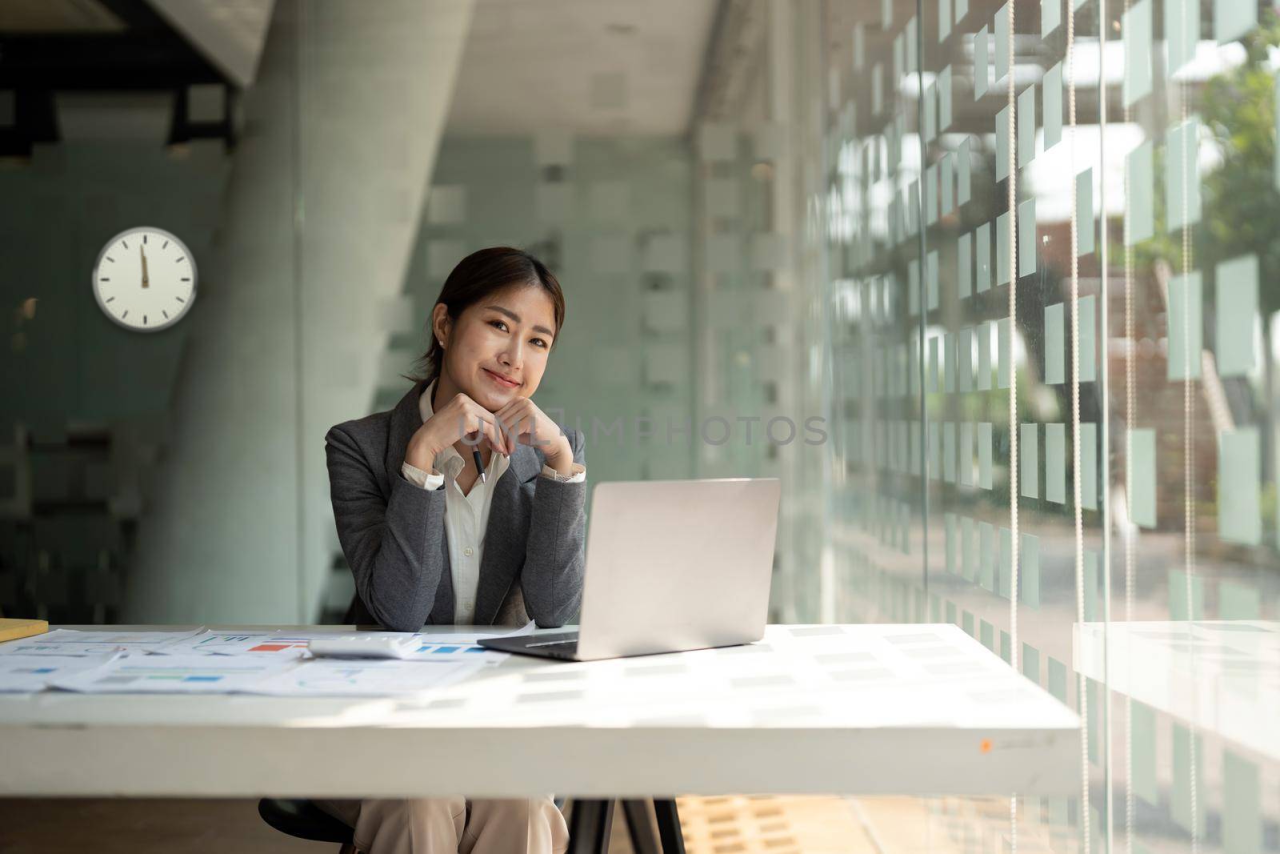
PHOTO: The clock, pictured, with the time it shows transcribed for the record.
11:59
